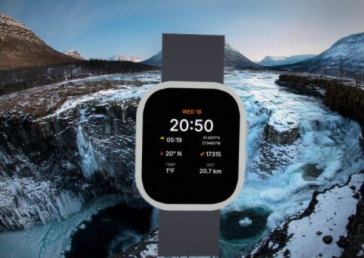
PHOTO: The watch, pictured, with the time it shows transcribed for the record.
20:50
